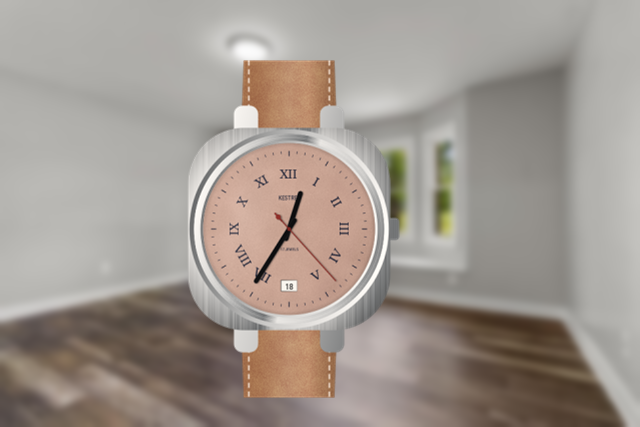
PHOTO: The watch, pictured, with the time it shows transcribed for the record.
12:35:23
